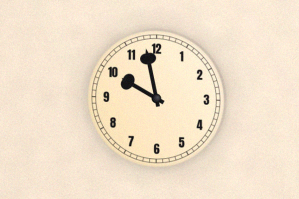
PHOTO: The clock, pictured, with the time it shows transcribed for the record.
9:58
